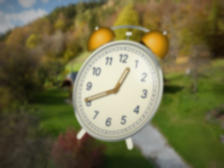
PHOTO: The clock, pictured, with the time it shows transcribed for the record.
12:41
